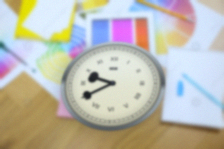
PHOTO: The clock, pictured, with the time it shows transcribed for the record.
9:40
